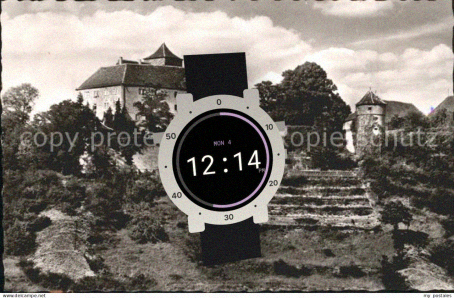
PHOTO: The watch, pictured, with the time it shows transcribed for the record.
12:14
